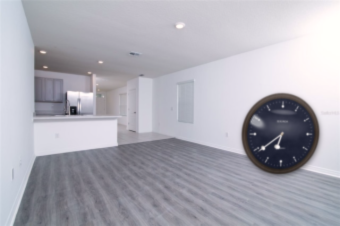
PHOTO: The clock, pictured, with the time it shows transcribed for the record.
6:39
